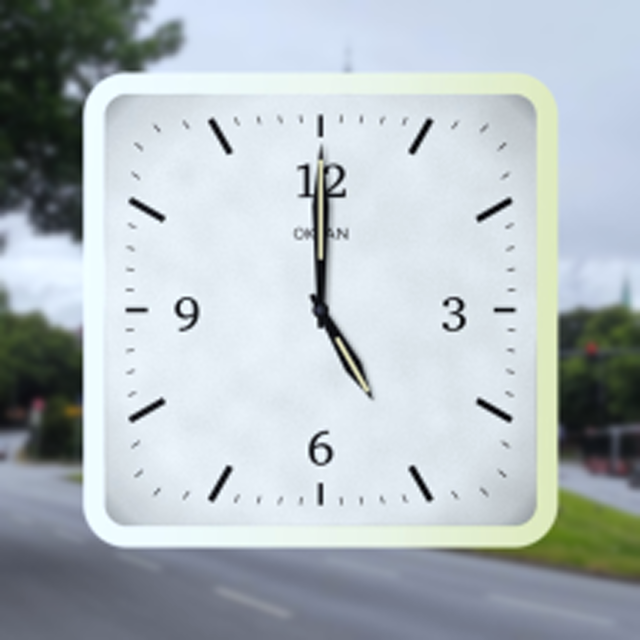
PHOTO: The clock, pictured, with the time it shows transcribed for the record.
5:00
